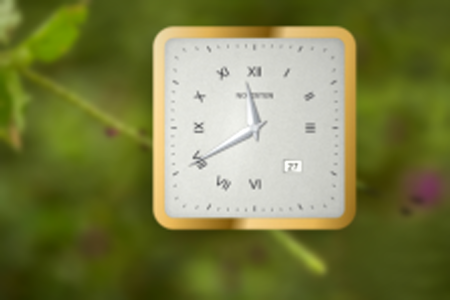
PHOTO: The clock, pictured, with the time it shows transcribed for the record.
11:40
